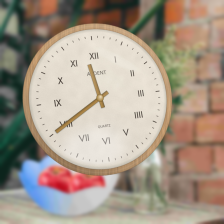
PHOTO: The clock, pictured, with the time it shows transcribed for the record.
11:40
